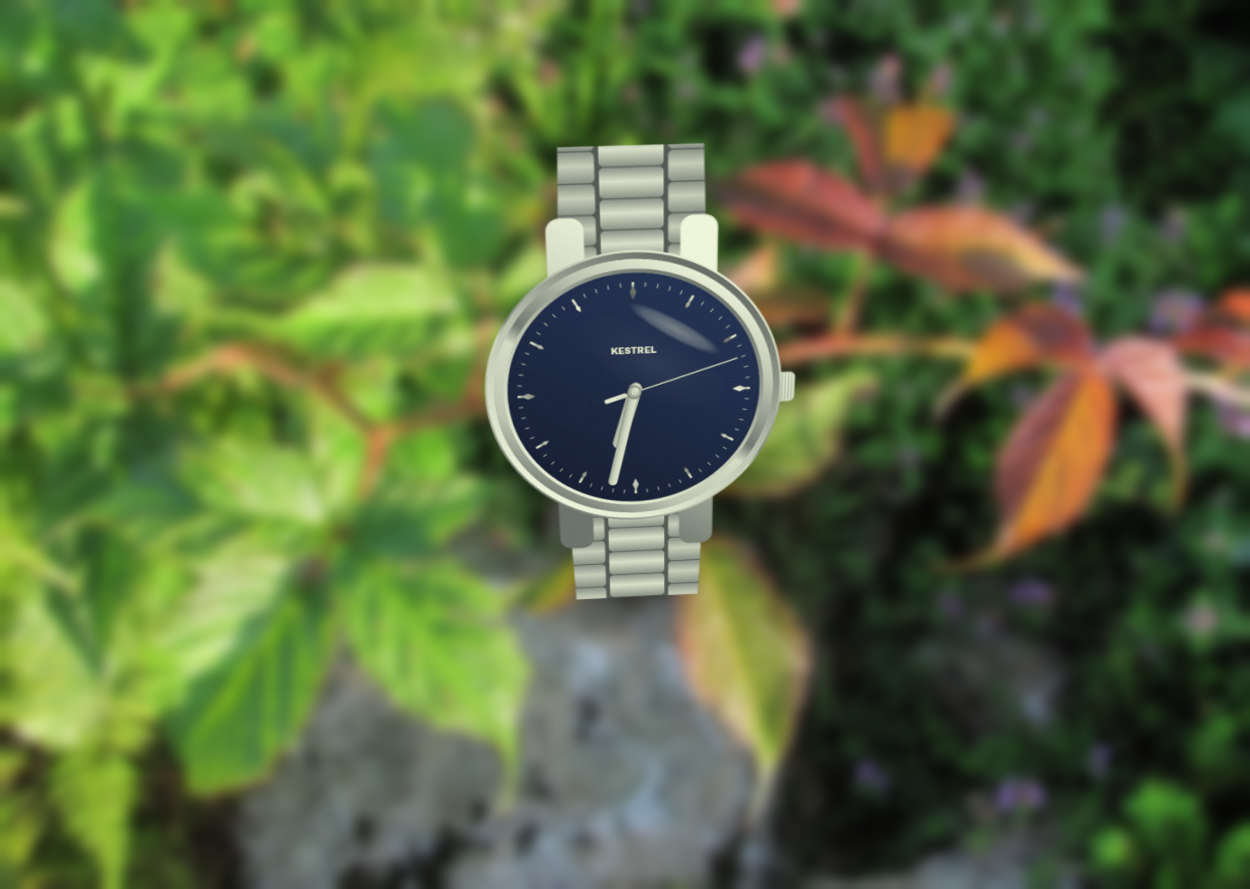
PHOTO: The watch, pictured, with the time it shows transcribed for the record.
6:32:12
